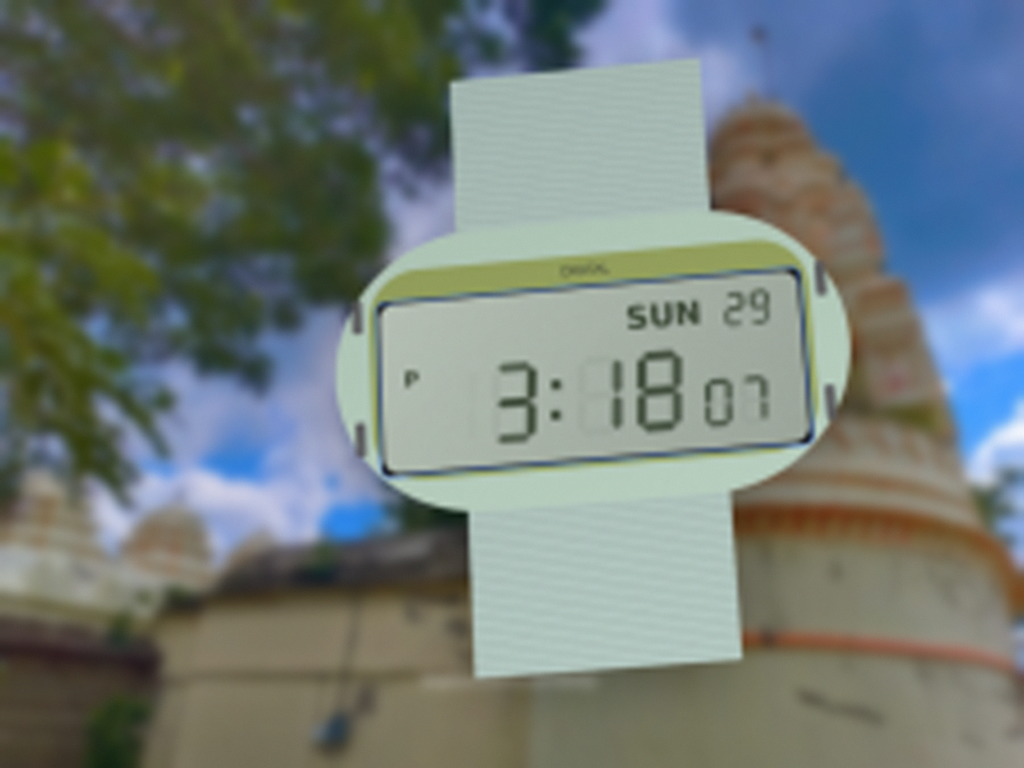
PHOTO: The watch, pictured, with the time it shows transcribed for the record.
3:18:07
